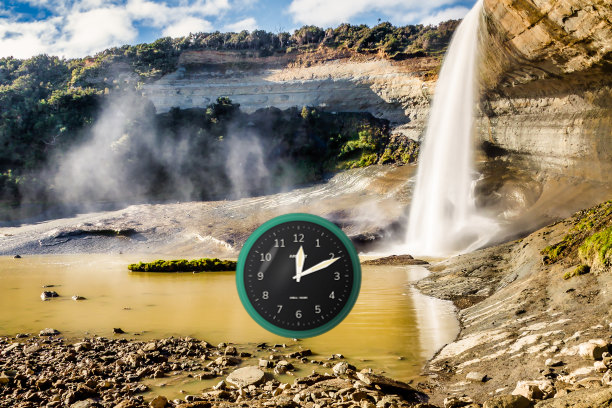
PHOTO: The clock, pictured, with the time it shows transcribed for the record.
12:11
